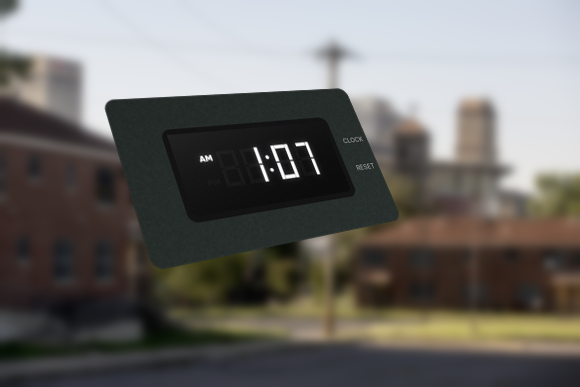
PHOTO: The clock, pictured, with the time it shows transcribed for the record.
1:07
